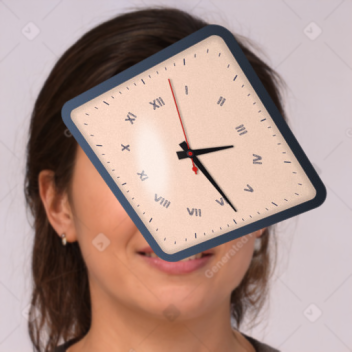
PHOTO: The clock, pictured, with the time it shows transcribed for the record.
3:29:03
